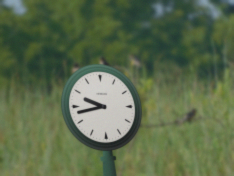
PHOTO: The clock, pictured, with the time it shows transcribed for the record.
9:43
